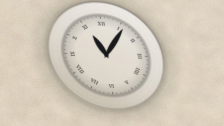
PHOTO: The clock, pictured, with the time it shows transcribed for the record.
11:06
